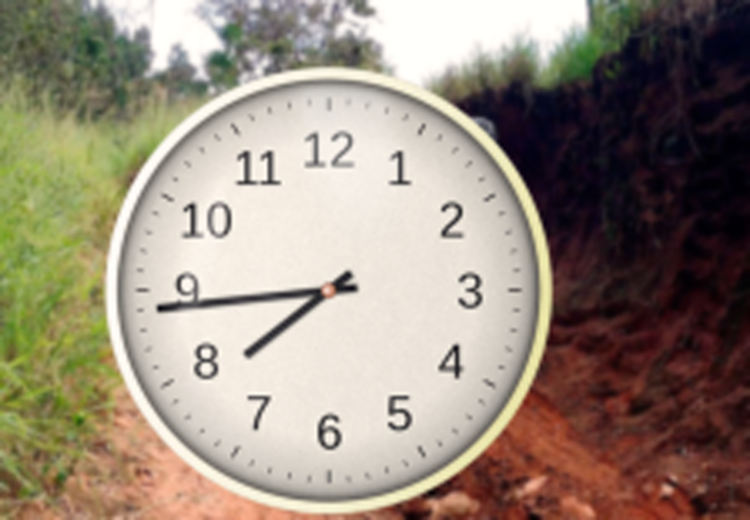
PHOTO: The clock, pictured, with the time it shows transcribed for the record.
7:44
